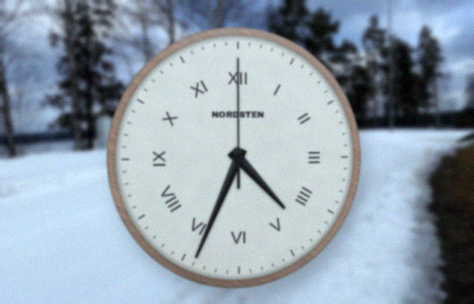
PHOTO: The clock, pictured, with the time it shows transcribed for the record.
4:34:00
